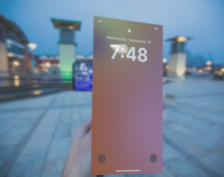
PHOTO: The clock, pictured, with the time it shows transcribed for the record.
7:48
